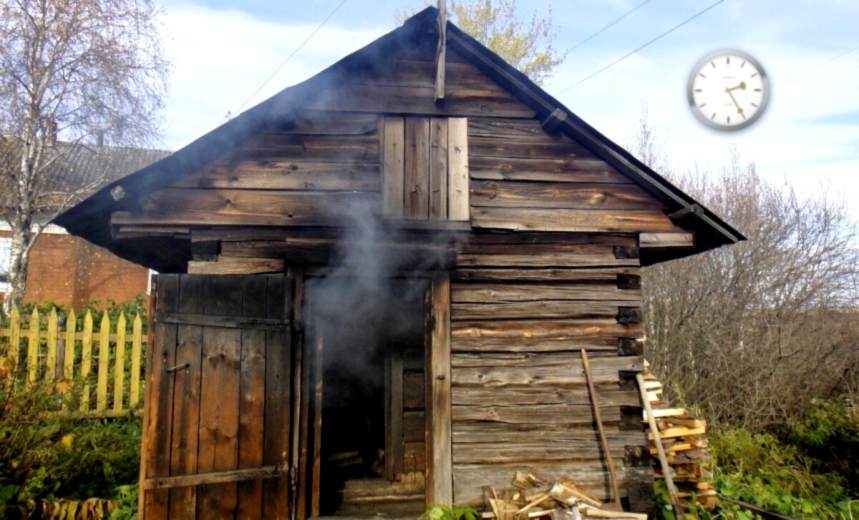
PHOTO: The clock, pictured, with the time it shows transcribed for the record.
2:25
